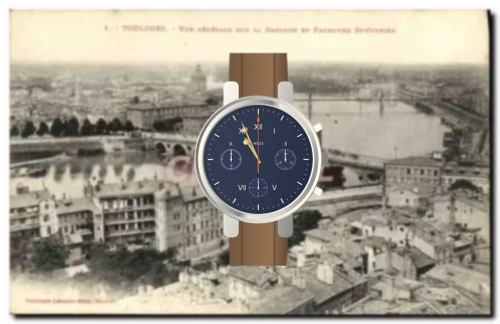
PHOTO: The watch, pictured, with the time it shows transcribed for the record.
10:56
